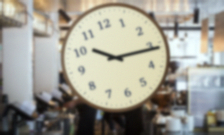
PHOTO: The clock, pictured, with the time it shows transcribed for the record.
10:16
